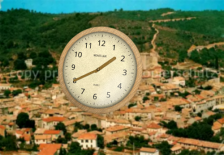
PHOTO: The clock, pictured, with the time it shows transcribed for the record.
1:40
